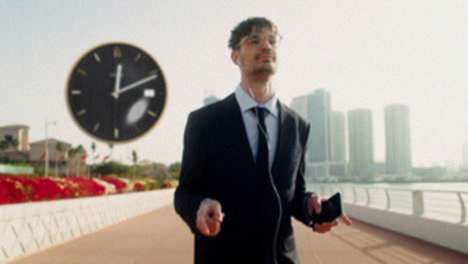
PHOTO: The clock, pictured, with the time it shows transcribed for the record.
12:11
